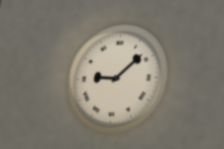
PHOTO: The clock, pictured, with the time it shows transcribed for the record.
9:08
